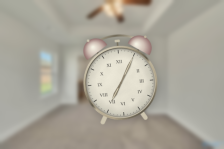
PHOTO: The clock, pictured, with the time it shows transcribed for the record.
7:05
